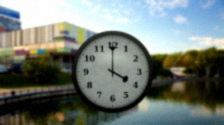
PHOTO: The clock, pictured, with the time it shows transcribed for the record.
4:00
